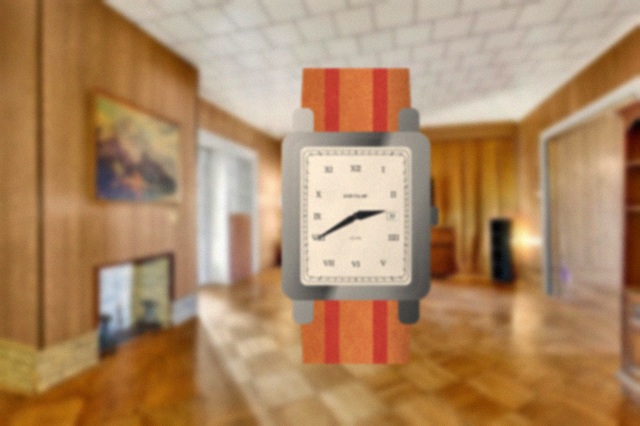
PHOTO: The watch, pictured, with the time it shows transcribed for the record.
2:40
